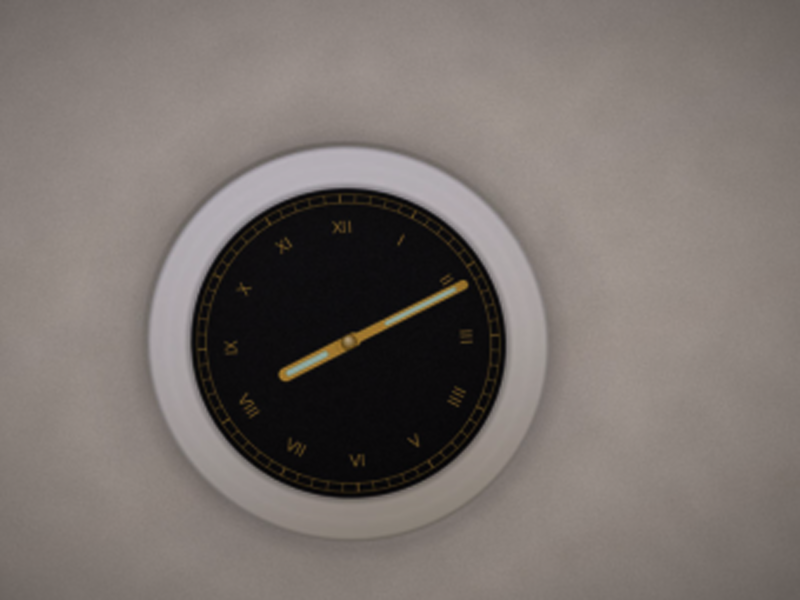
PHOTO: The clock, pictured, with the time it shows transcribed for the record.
8:11
